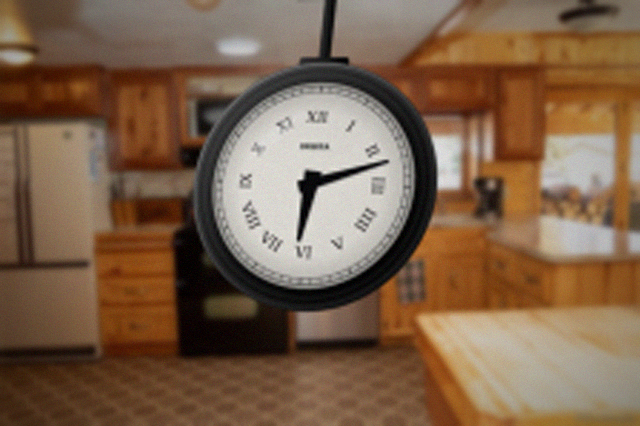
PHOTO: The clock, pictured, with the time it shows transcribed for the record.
6:12
